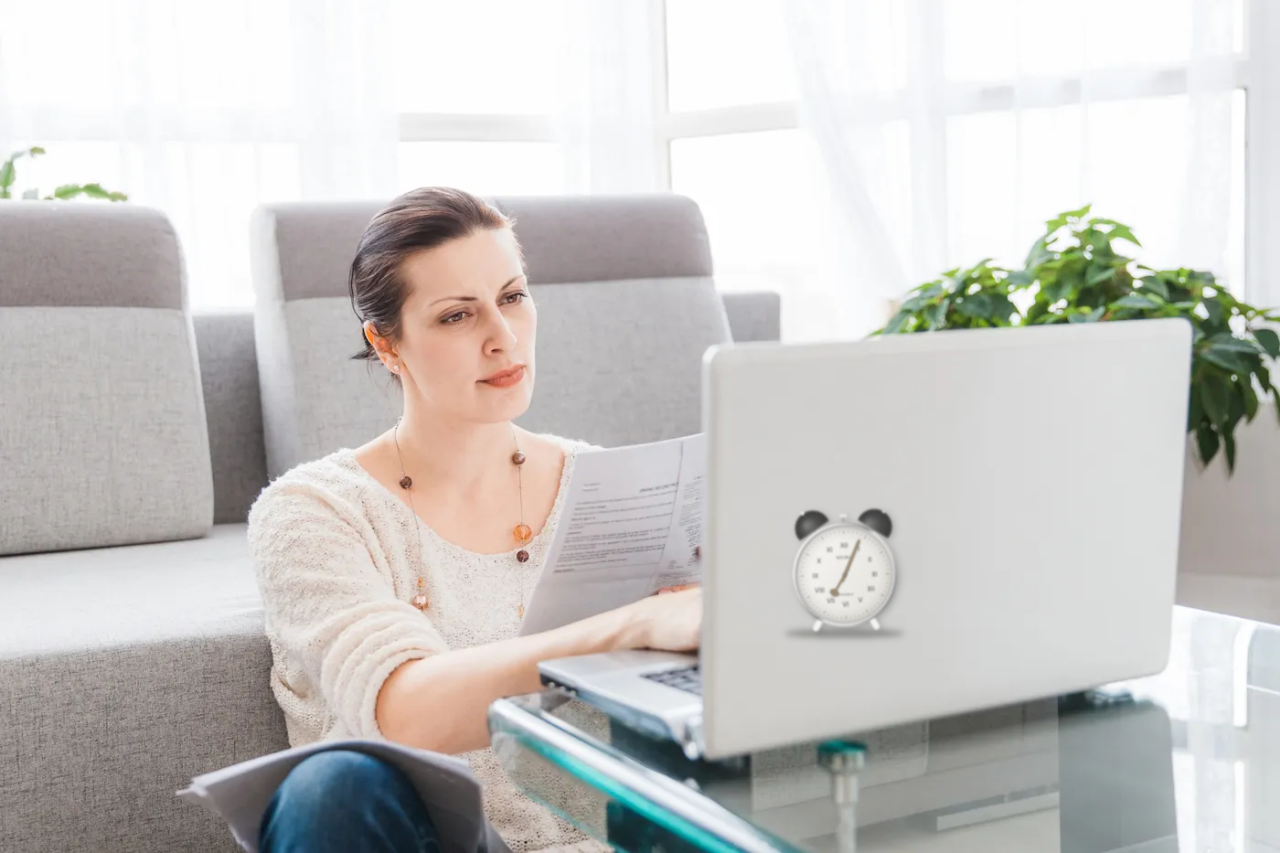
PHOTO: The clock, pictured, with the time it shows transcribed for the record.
7:04
